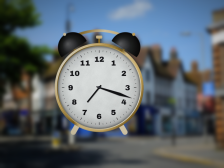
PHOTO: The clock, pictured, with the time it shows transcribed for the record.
7:18
